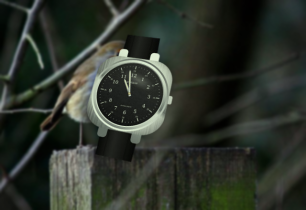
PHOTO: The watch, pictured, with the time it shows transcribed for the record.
10:58
